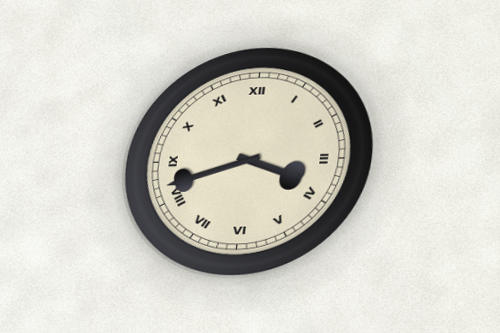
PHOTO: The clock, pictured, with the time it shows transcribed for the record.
3:42
